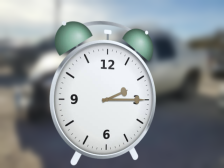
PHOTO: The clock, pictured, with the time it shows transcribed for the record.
2:15
